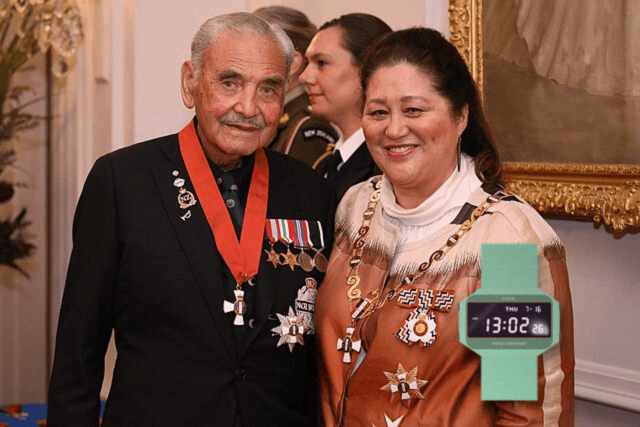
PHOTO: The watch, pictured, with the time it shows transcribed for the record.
13:02
